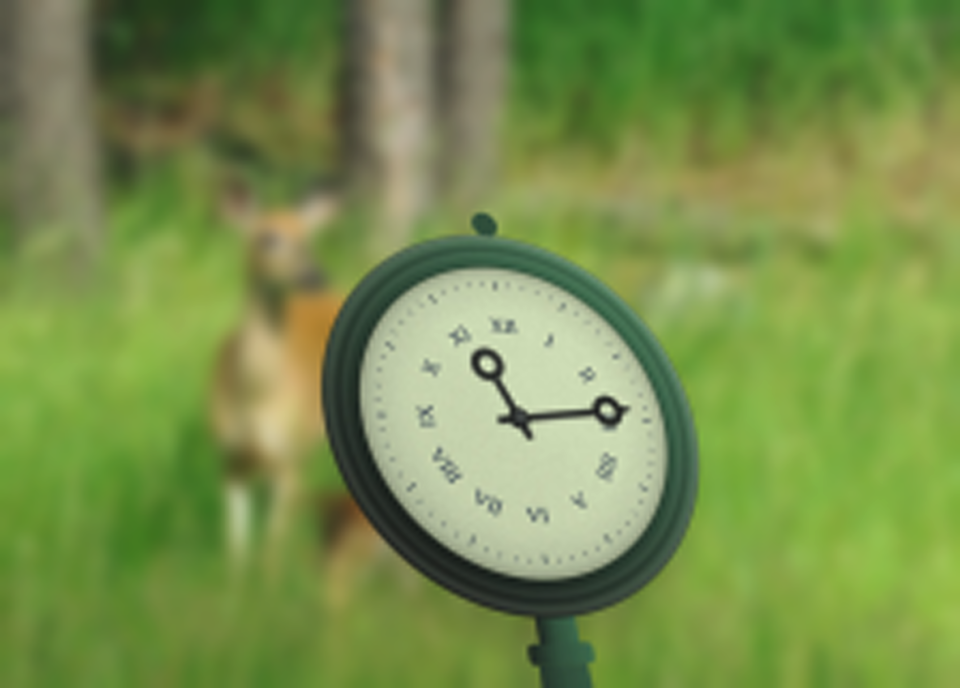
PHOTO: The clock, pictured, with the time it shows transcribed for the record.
11:14
